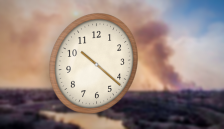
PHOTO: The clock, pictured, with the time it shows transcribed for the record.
10:22
